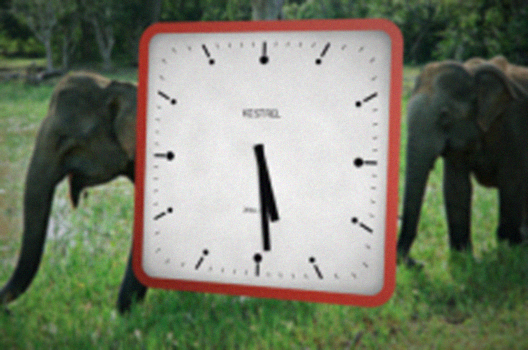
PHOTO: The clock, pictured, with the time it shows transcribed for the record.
5:29
